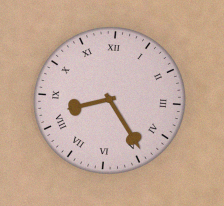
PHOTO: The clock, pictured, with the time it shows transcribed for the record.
8:24
